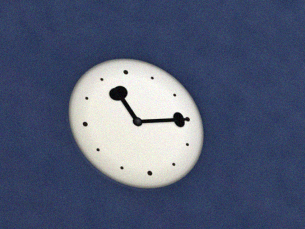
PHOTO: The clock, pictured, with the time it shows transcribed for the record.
11:15
